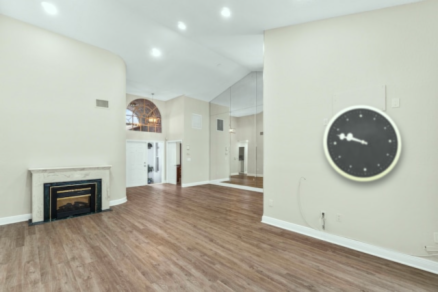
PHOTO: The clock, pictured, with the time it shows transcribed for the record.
9:48
